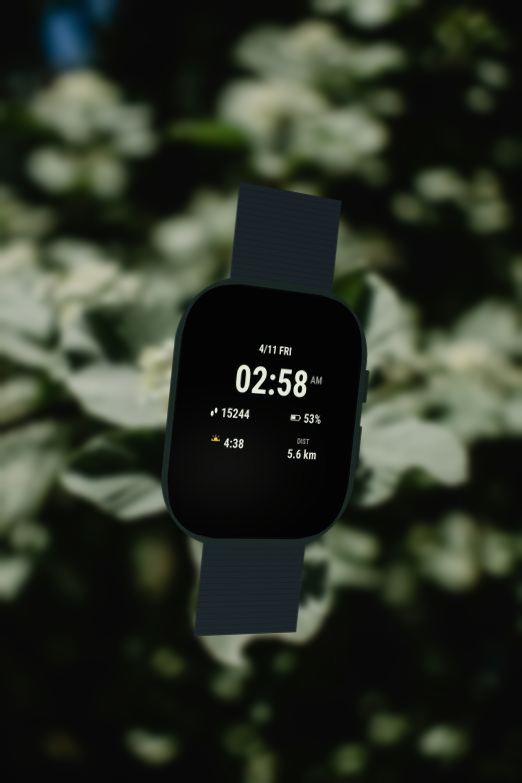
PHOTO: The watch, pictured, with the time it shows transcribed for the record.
2:58
